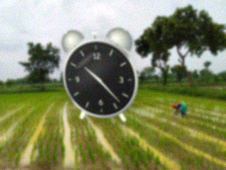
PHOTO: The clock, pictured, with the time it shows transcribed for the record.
10:23
